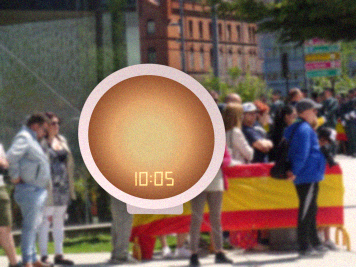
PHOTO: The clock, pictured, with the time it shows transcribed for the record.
10:05
